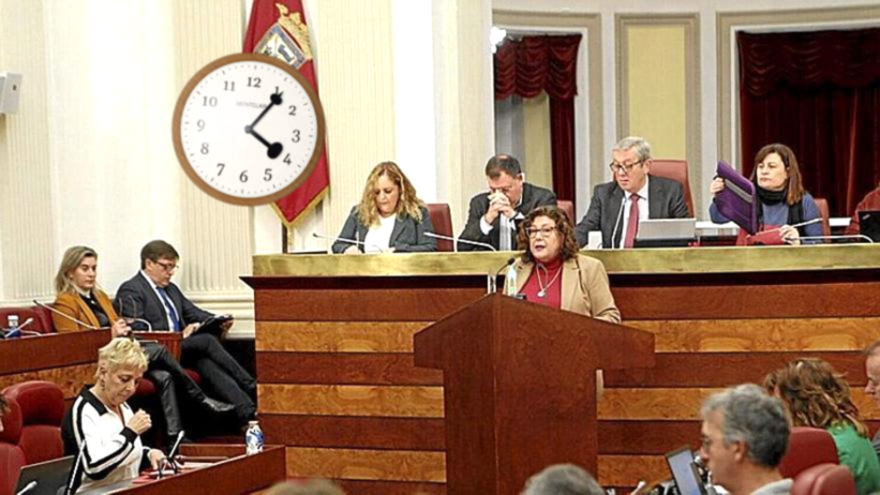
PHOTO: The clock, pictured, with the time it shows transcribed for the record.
4:06
